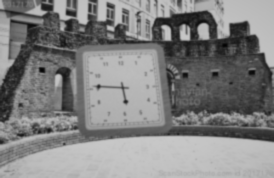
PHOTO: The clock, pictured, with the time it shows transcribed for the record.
5:46
